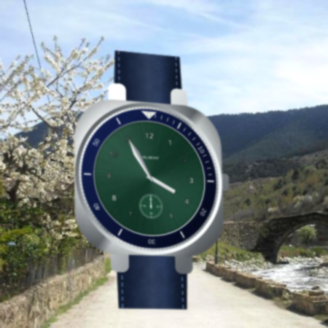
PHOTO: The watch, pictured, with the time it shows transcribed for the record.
3:55
